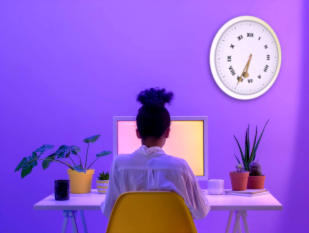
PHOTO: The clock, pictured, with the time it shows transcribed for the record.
6:35
